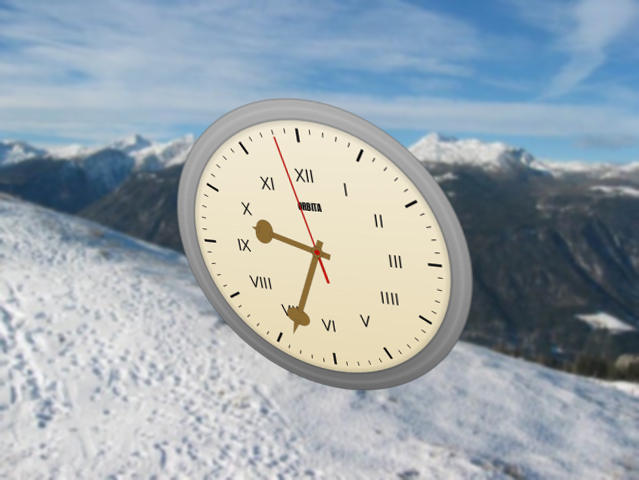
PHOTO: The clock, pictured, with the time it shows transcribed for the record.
9:33:58
